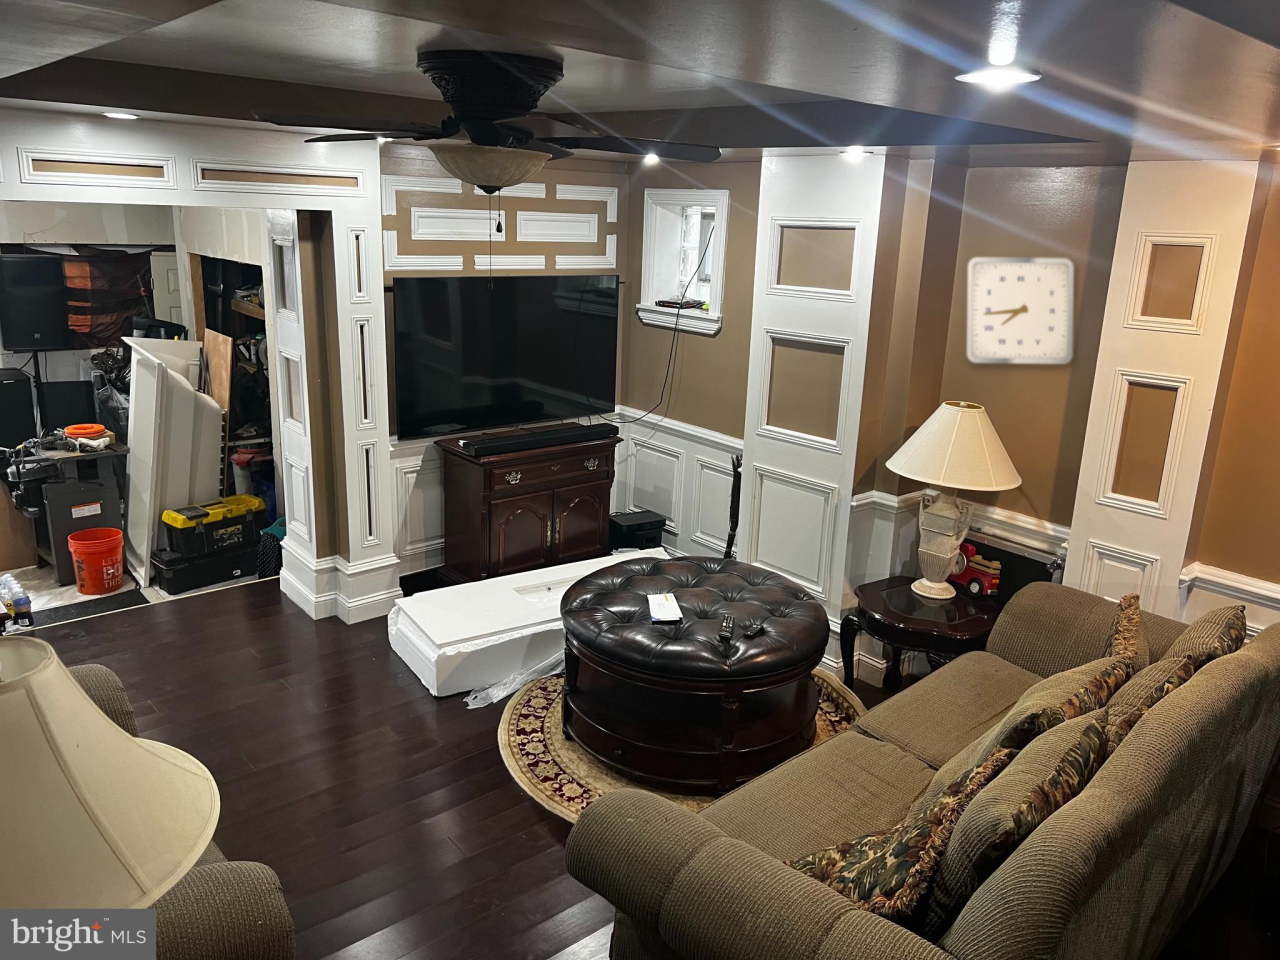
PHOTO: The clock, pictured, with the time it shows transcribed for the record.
7:44
